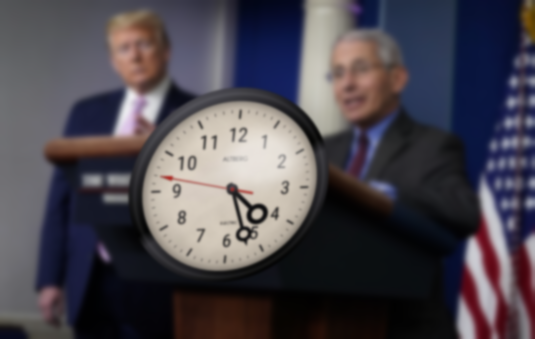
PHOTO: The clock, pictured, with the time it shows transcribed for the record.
4:26:47
